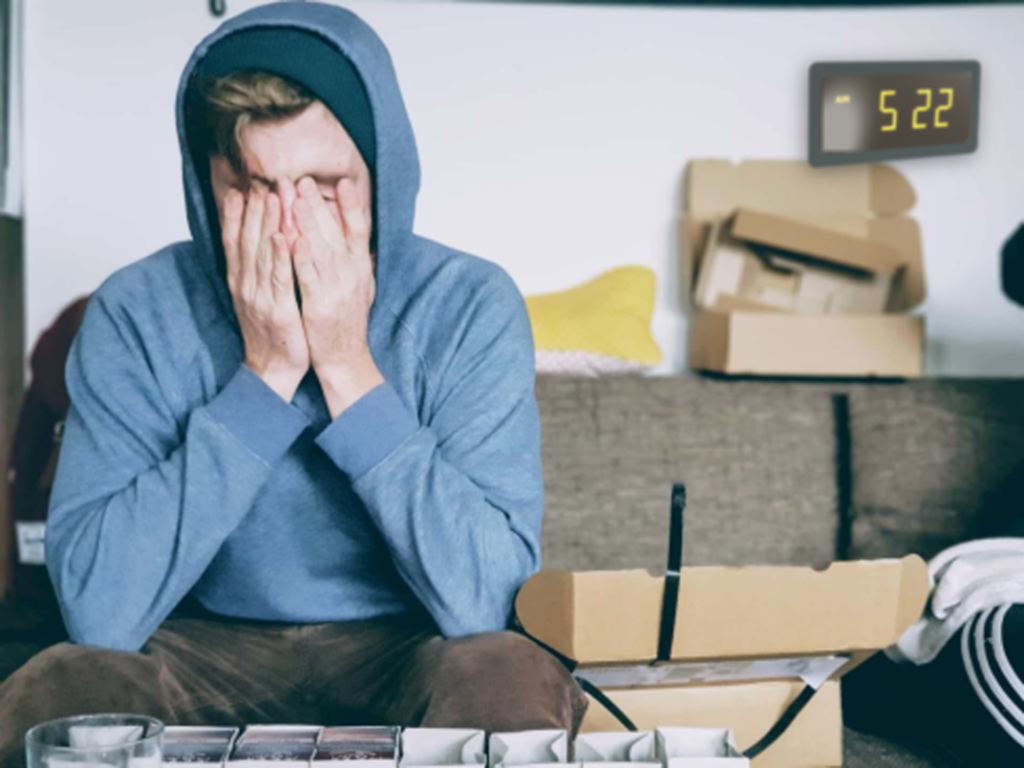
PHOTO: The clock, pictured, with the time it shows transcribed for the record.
5:22
